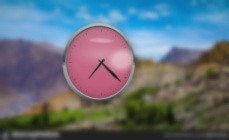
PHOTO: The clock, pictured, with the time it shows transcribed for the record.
7:22
